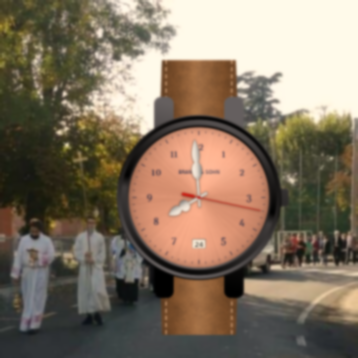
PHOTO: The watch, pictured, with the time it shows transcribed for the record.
7:59:17
